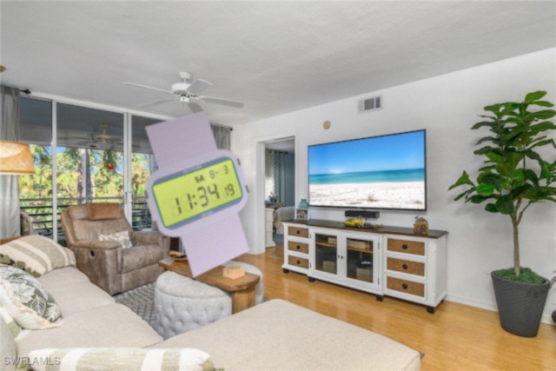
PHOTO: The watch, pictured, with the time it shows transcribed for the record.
11:34:19
